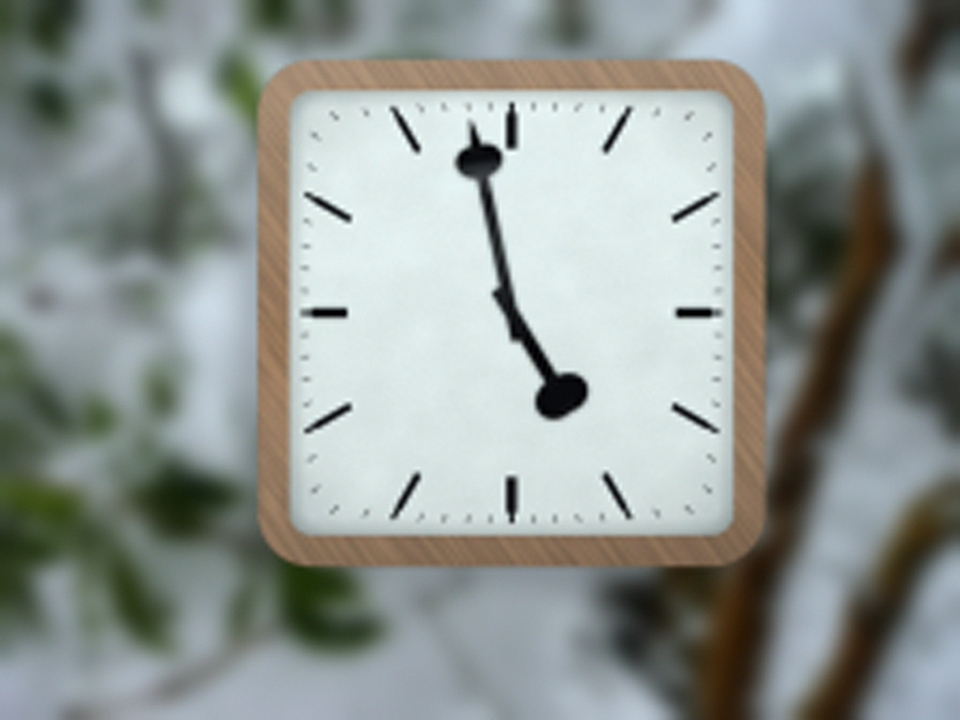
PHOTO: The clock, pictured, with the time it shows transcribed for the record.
4:58
